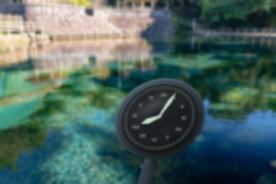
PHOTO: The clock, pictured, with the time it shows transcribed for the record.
8:04
